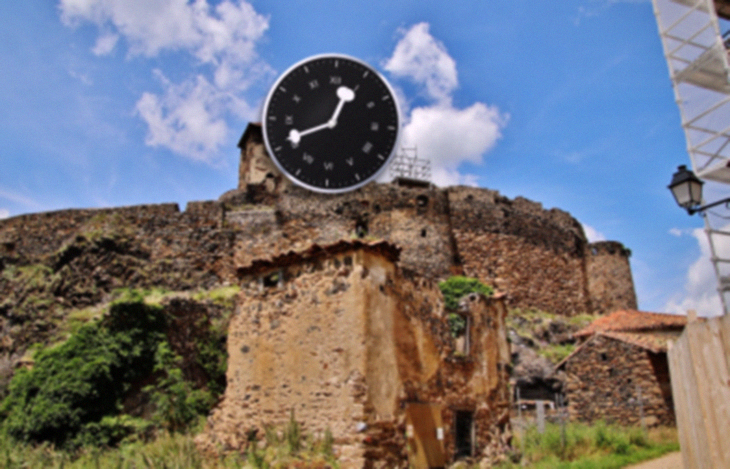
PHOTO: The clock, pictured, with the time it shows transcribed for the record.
12:41
